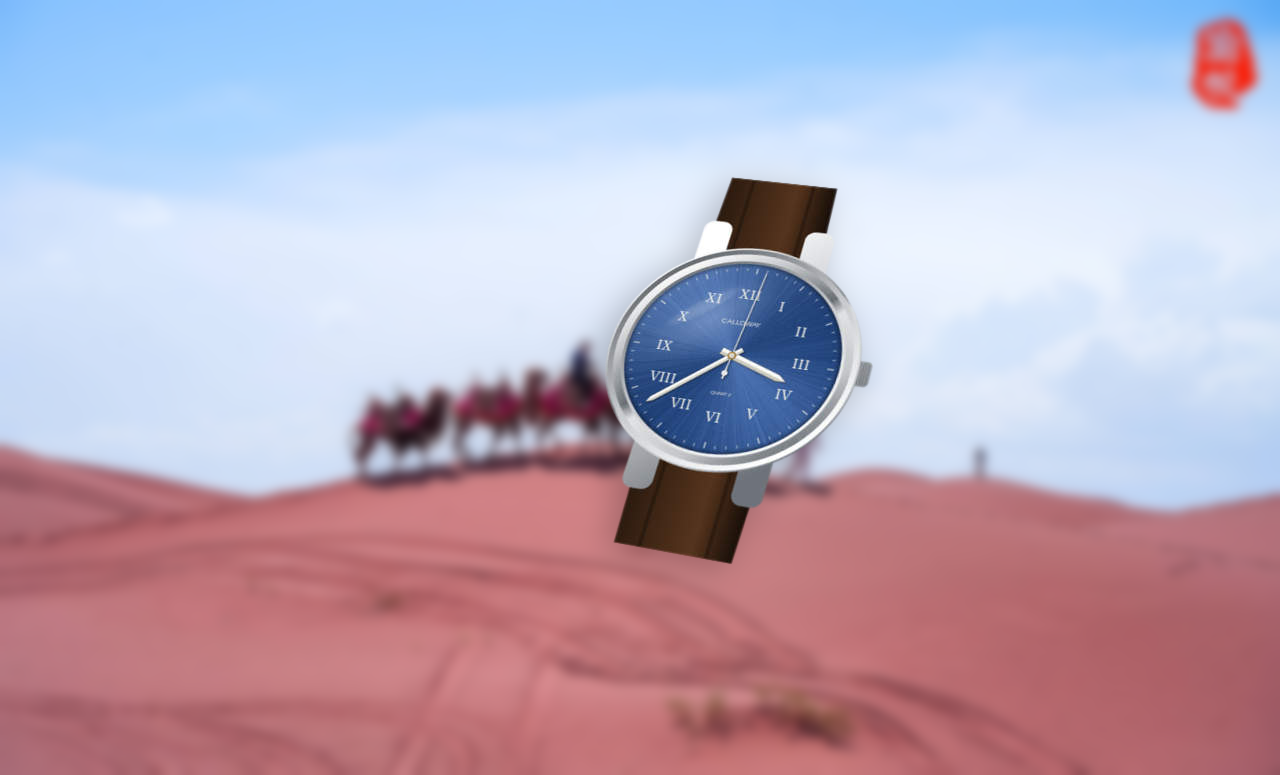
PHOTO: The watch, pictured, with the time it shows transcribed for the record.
3:38:01
